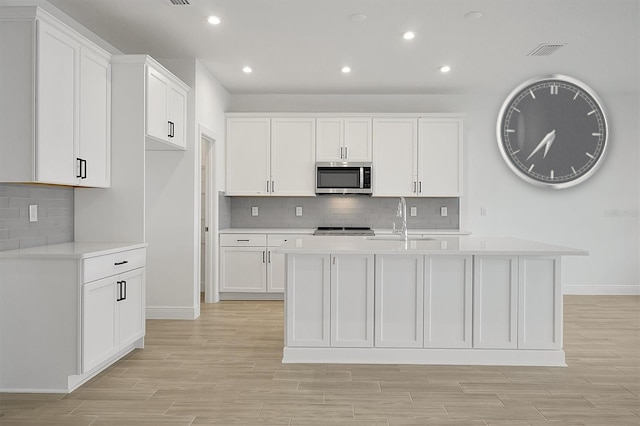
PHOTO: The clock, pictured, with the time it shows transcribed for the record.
6:37
